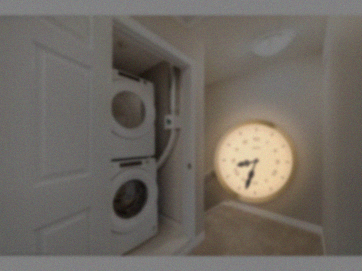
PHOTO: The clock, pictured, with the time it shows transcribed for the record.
8:33
